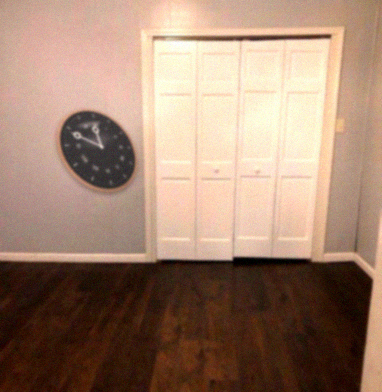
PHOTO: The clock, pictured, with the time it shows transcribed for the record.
11:49
